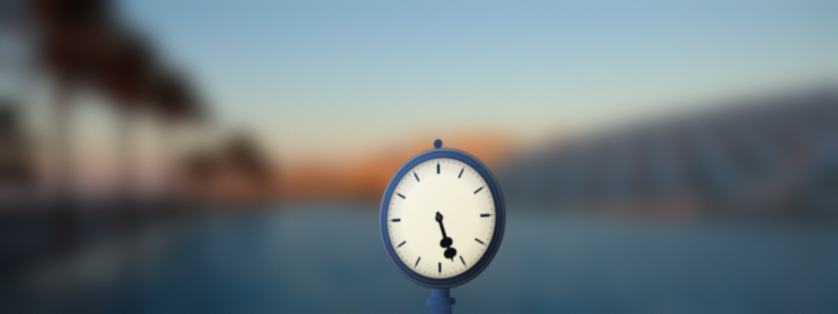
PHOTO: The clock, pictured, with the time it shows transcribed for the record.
5:27
